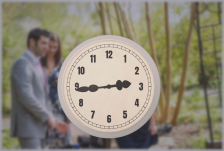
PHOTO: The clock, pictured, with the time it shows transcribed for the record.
2:44
